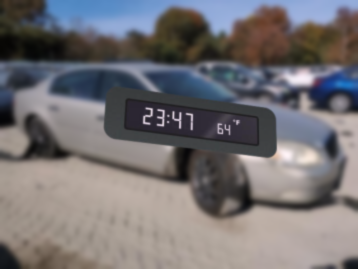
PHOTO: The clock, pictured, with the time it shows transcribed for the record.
23:47
